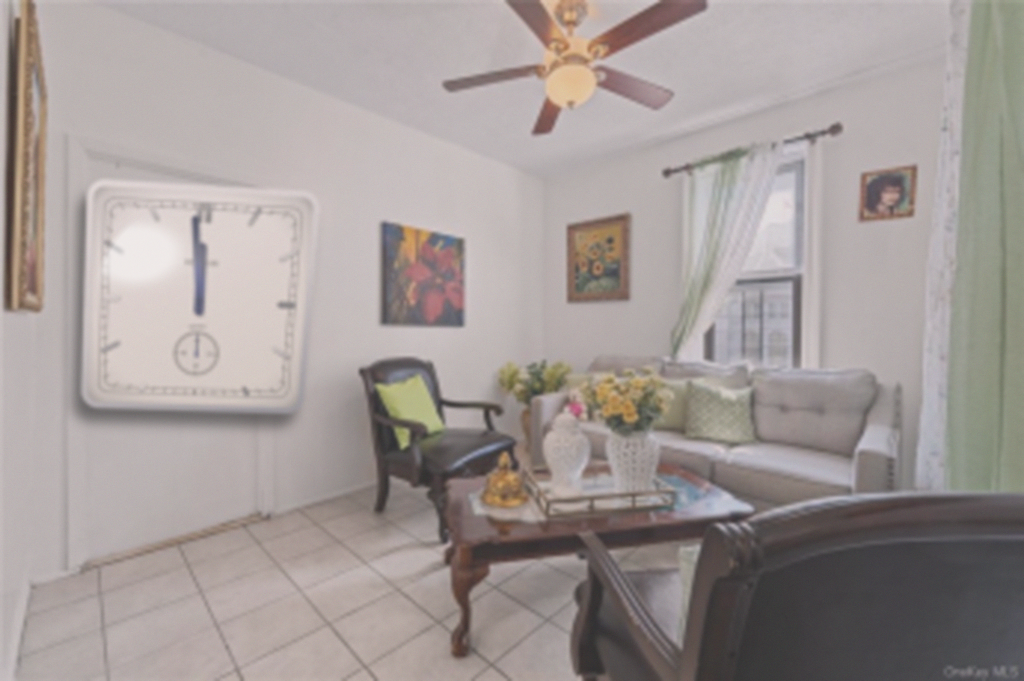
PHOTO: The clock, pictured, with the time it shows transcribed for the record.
11:59
